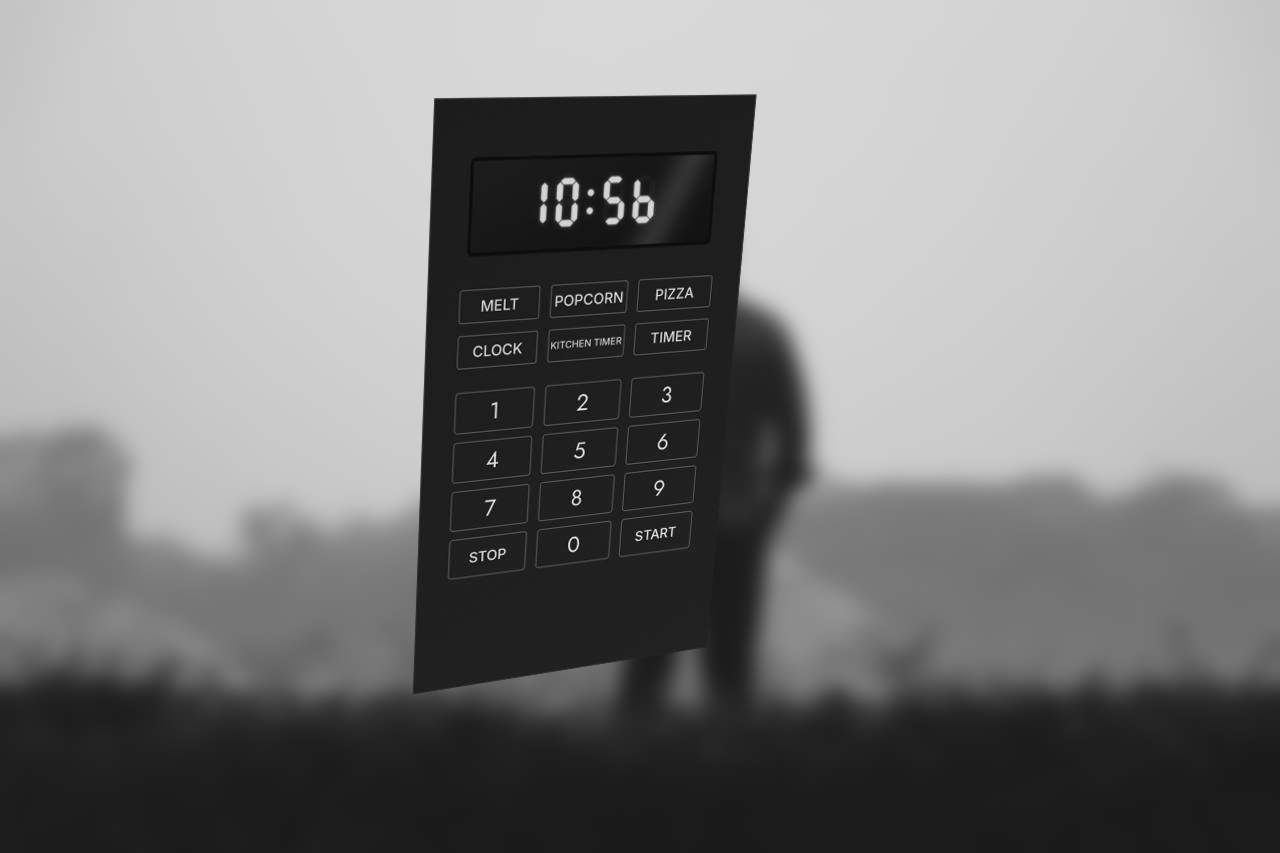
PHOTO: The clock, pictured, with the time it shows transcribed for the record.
10:56
